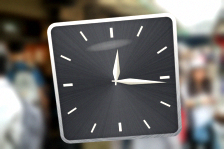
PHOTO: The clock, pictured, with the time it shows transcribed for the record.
12:16
